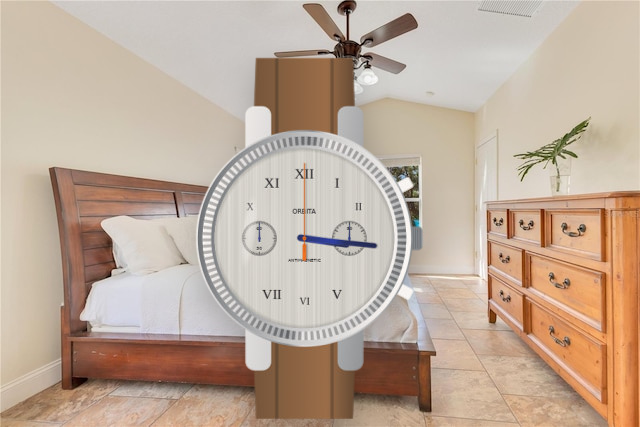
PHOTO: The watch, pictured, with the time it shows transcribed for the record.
3:16
